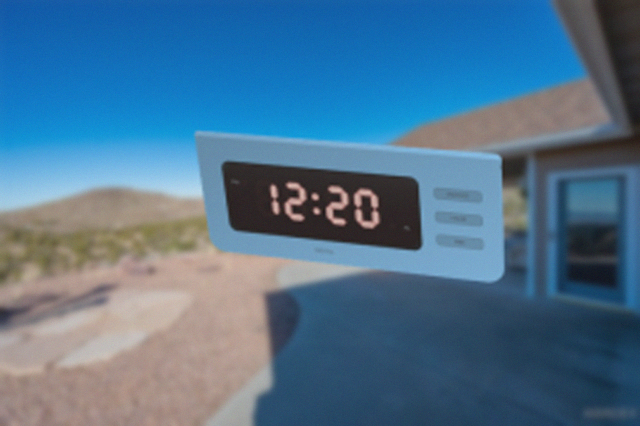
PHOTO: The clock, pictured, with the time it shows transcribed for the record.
12:20
